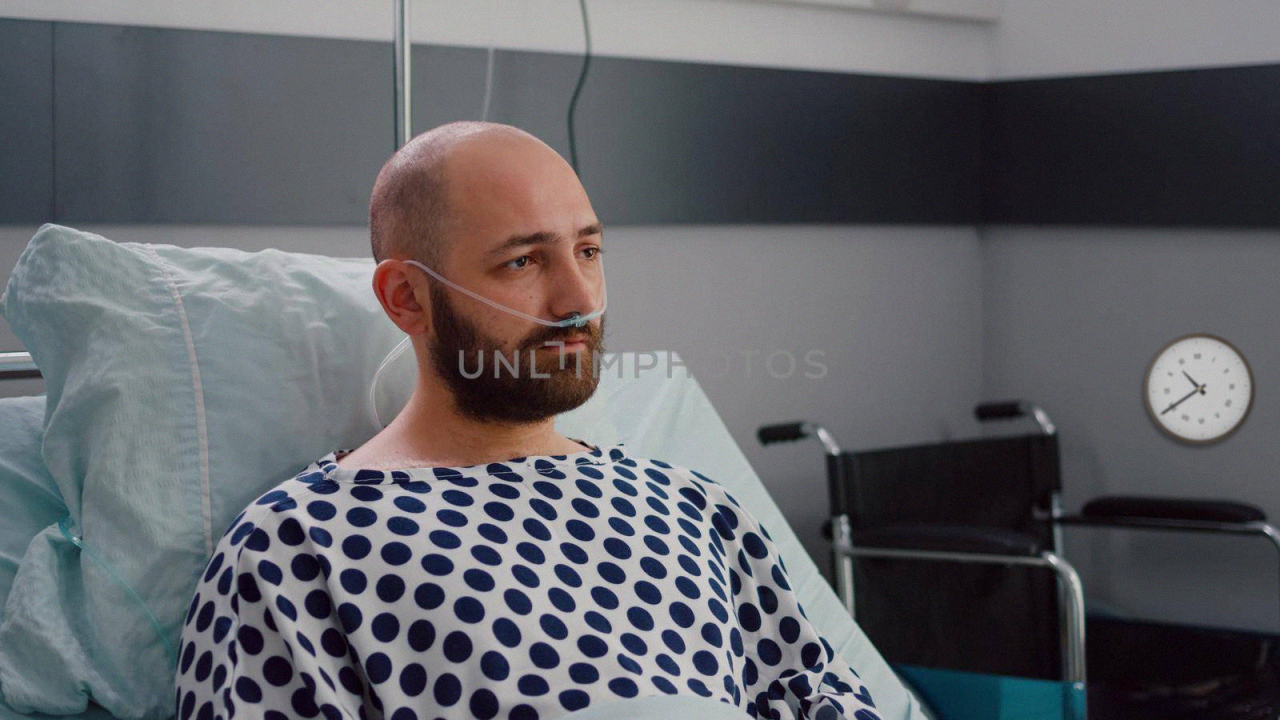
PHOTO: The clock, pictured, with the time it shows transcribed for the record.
10:40
